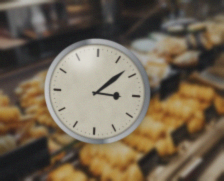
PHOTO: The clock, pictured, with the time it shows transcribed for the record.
3:08
